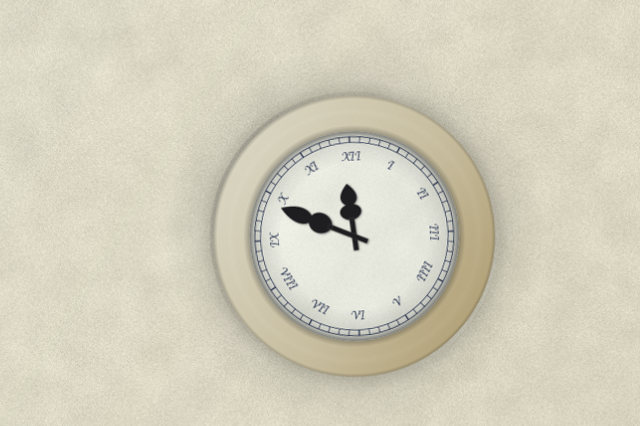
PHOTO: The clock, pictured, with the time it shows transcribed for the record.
11:49
